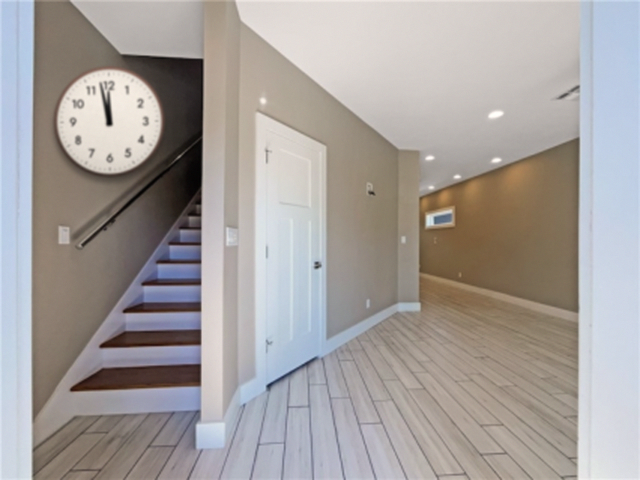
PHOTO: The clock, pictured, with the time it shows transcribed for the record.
11:58
